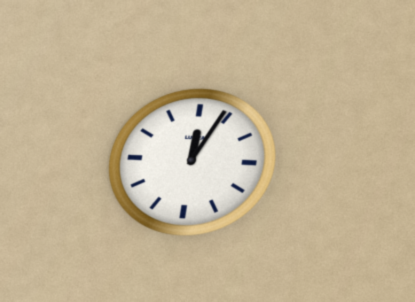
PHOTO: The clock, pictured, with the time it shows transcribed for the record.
12:04
